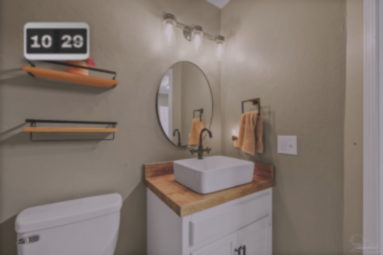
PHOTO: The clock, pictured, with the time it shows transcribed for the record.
10:29
